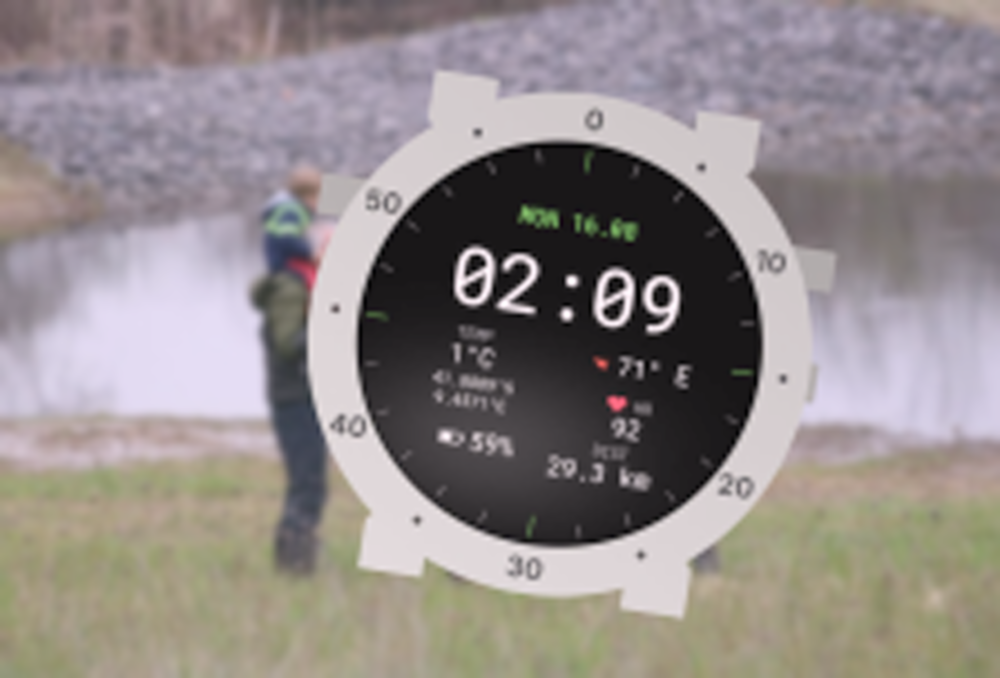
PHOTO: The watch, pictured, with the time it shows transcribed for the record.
2:09
